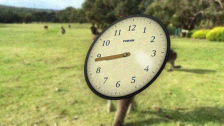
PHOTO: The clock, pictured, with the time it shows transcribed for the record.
8:44
